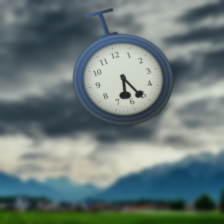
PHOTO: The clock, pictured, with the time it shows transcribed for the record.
6:26
